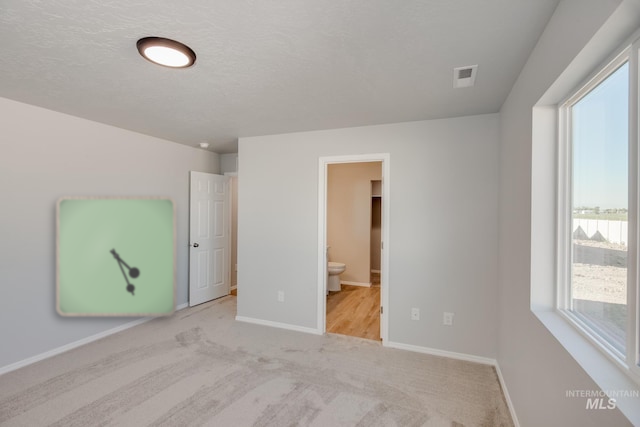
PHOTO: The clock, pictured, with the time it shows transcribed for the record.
4:26
